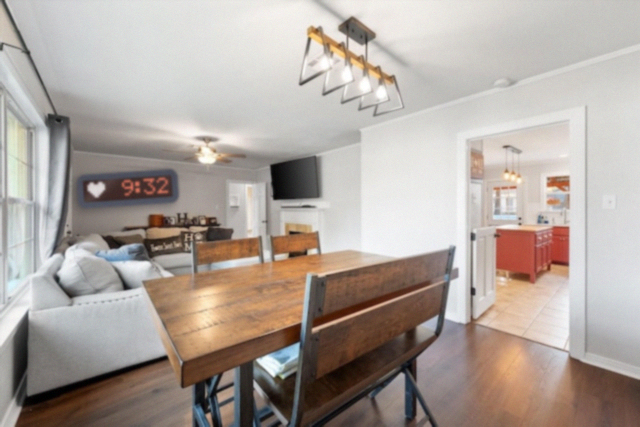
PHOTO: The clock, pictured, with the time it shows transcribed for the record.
9:32
